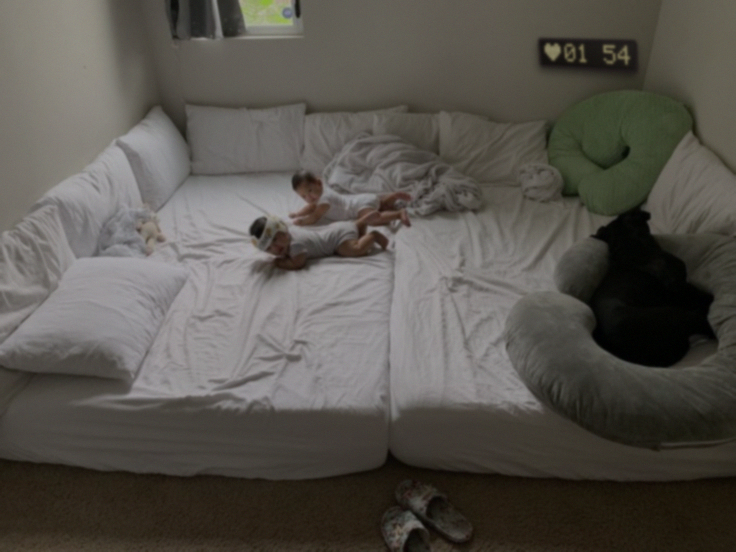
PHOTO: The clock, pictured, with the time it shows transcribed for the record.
1:54
